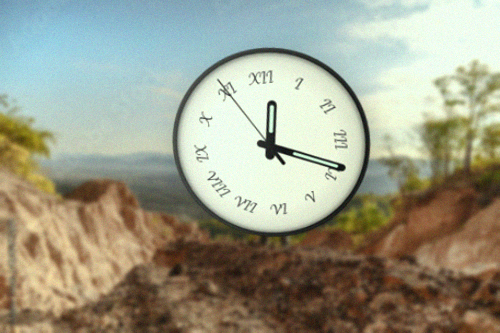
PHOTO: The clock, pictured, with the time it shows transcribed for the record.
12:18:55
